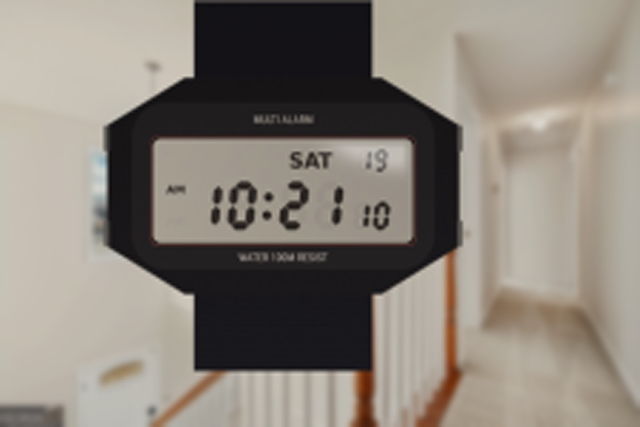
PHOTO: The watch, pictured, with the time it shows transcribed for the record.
10:21:10
